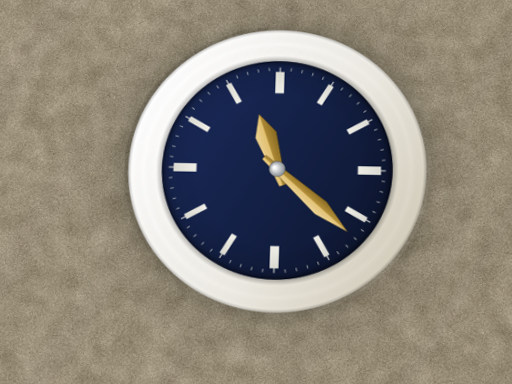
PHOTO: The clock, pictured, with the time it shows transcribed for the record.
11:22
